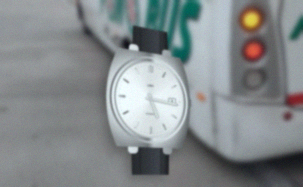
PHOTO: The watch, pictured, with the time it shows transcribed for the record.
5:16
